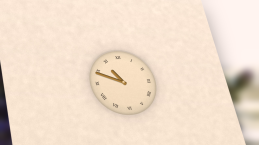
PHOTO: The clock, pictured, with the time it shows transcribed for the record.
10:49
